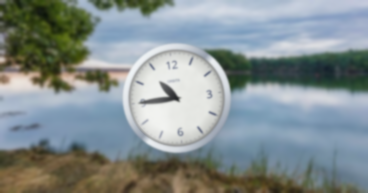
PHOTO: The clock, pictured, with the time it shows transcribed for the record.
10:45
